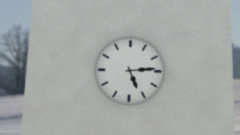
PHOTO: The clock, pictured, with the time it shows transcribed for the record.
5:14
